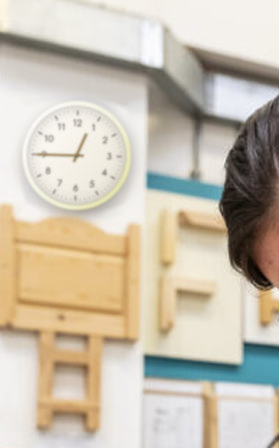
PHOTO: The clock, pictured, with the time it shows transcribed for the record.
12:45
